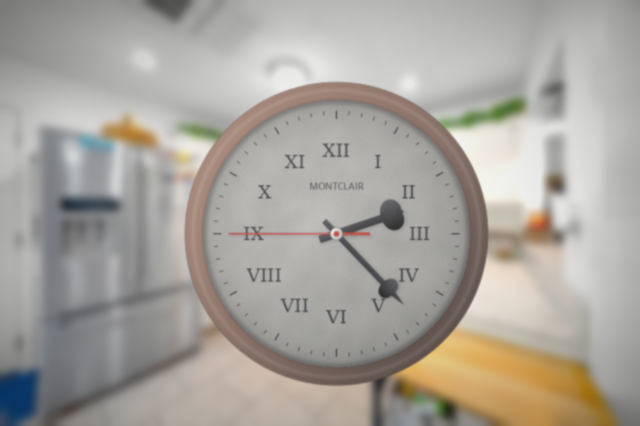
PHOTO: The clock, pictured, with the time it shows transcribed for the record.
2:22:45
